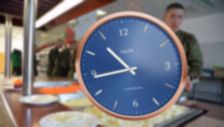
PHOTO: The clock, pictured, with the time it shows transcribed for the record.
10:44
